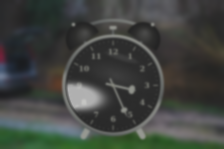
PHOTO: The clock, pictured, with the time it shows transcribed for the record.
3:26
